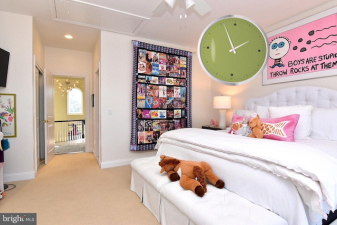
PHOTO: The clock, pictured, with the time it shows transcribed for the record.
1:56
